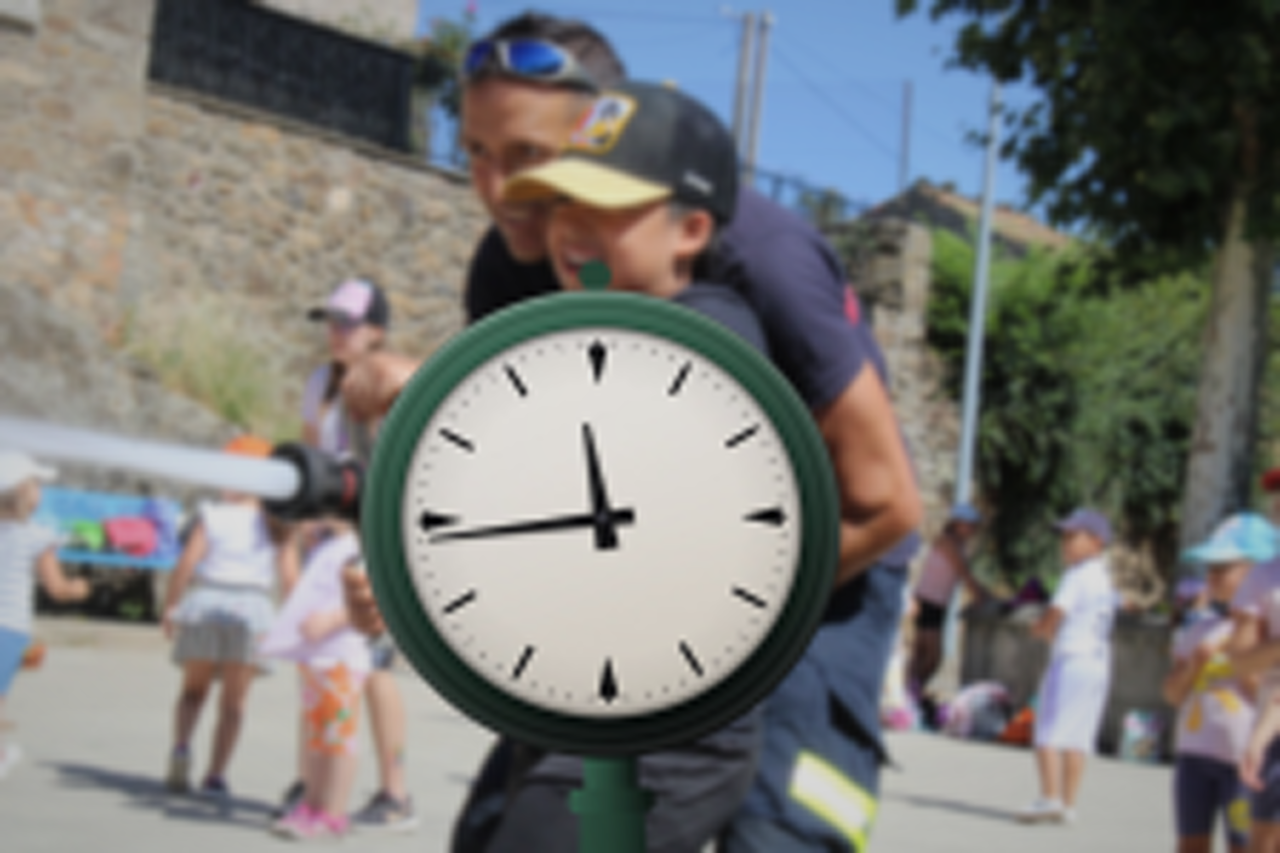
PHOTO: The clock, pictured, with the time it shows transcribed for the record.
11:44
